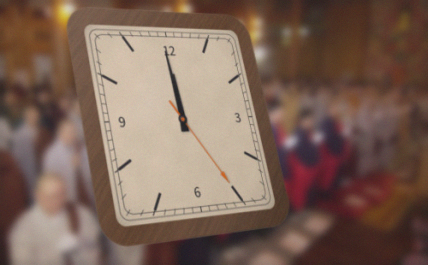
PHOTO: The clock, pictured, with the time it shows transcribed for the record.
11:59:25
